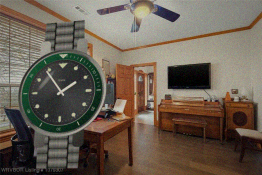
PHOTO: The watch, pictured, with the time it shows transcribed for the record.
1:54
